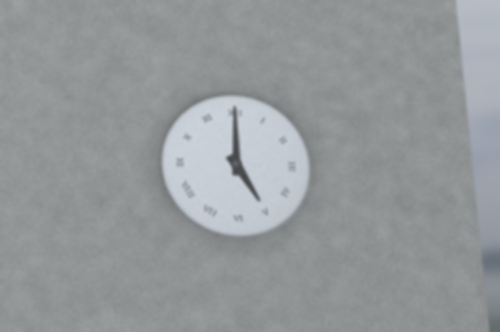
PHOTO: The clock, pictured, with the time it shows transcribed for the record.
5:00
